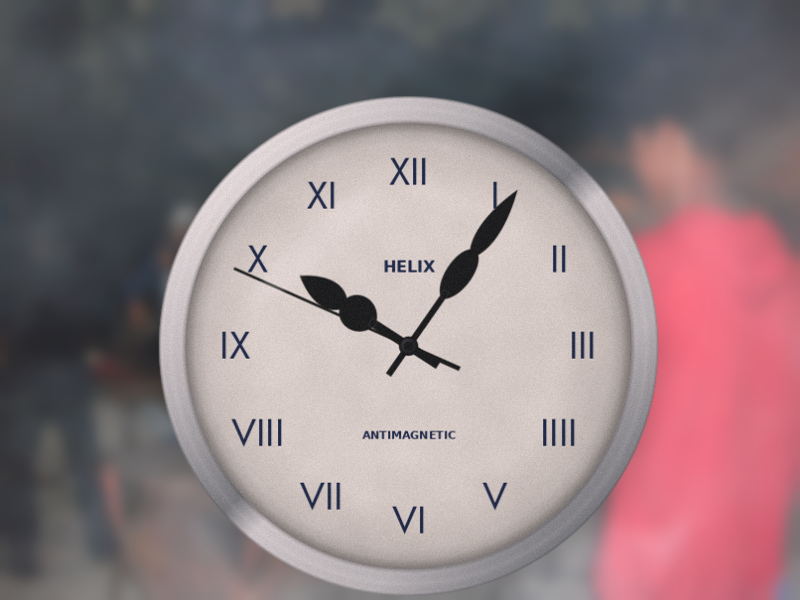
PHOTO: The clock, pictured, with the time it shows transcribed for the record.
10:05:49
